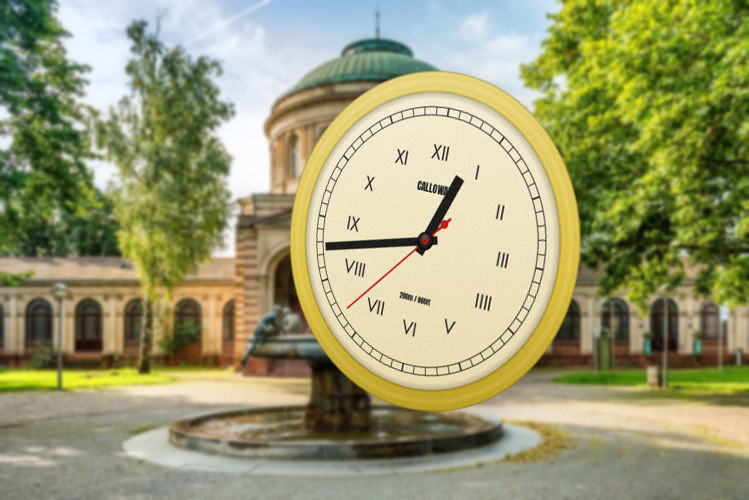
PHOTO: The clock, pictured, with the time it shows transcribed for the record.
12:42:37
